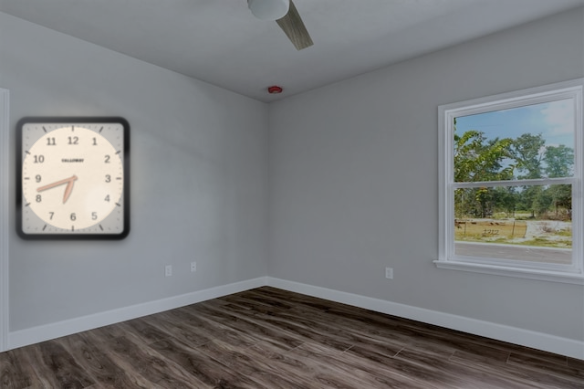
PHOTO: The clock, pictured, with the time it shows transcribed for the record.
6:42
